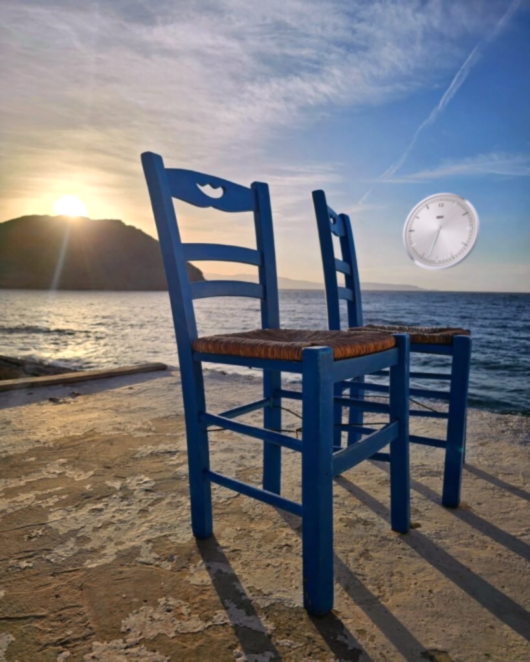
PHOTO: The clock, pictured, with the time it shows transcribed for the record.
6:33
